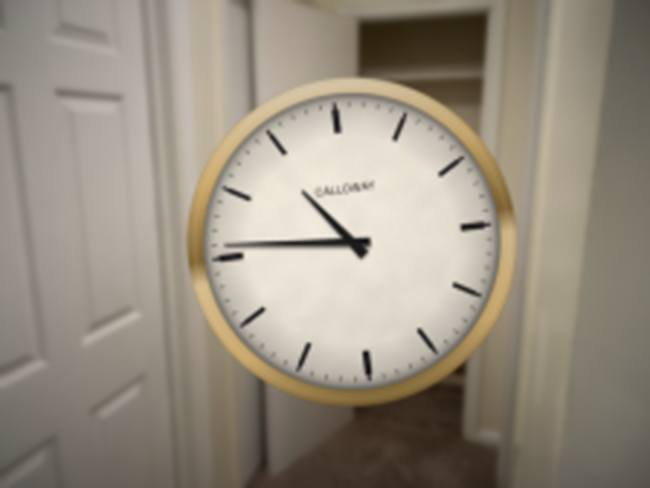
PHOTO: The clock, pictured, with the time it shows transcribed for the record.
10:46
